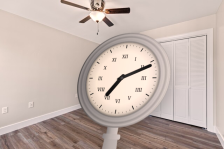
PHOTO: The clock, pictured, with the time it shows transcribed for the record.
7:11
